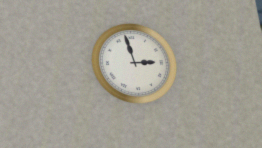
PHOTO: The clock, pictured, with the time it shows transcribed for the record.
2:58
